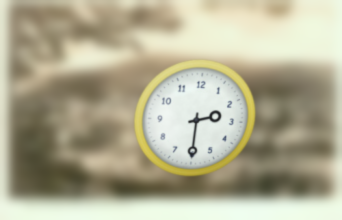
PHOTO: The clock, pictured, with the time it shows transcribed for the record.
2:30
